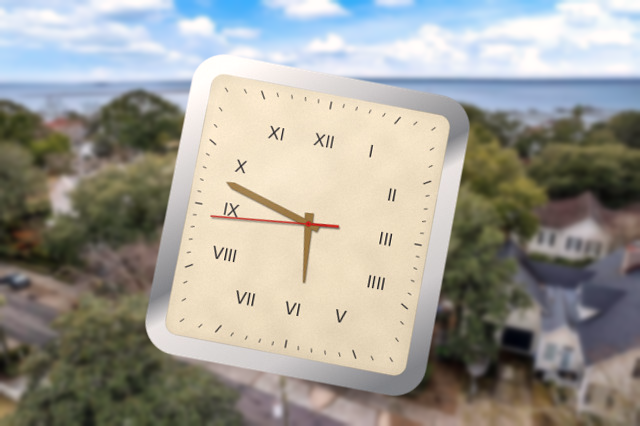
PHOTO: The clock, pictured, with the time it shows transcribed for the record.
5:47:44
